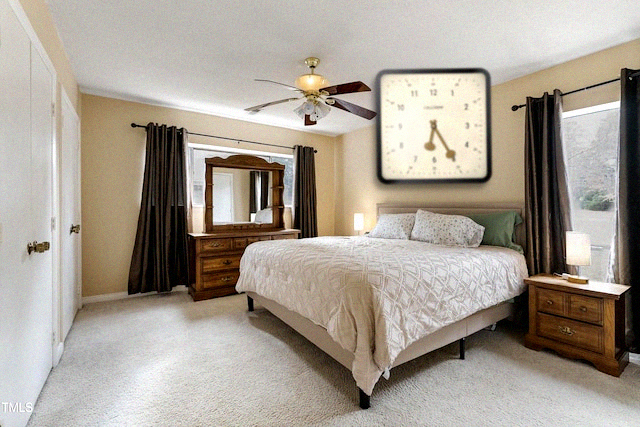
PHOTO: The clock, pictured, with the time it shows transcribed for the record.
6:25
